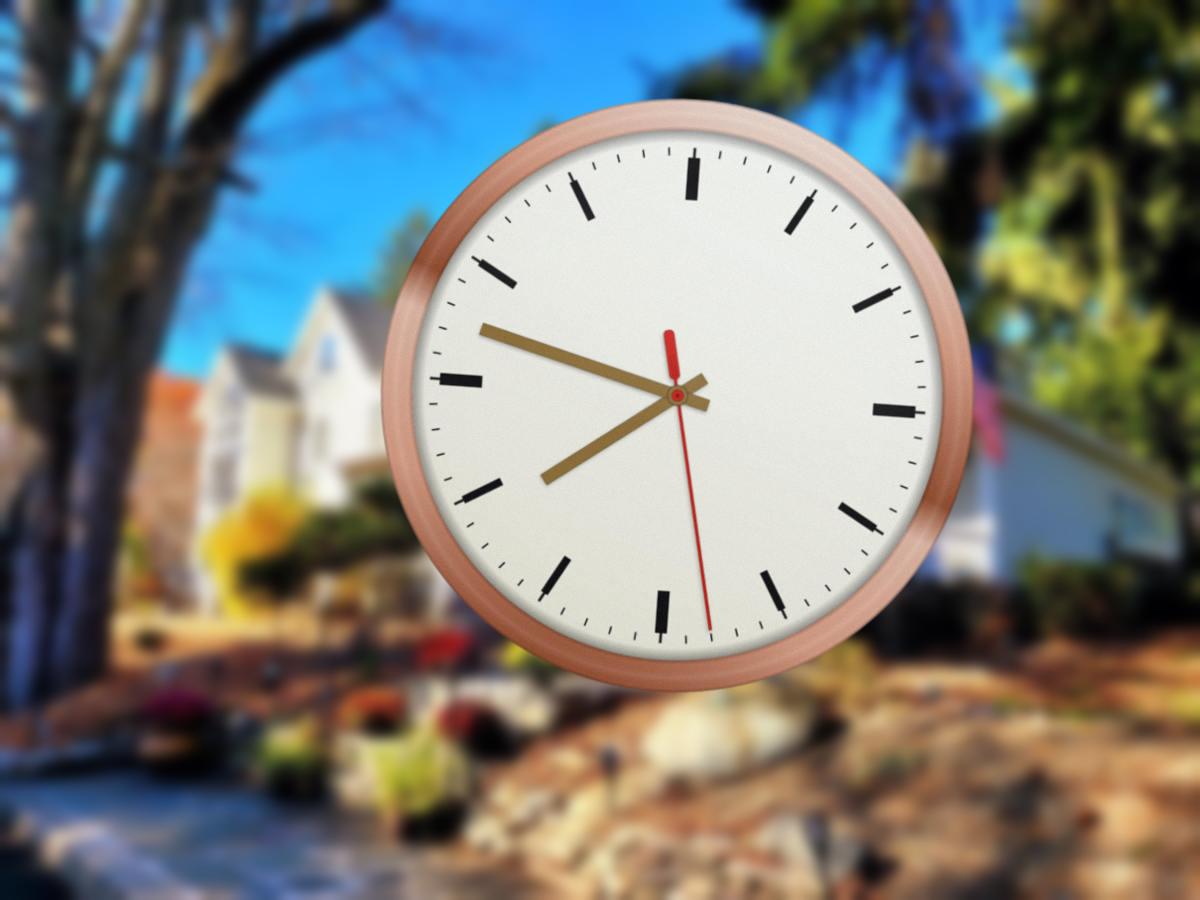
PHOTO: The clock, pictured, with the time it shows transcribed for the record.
7:47:28
